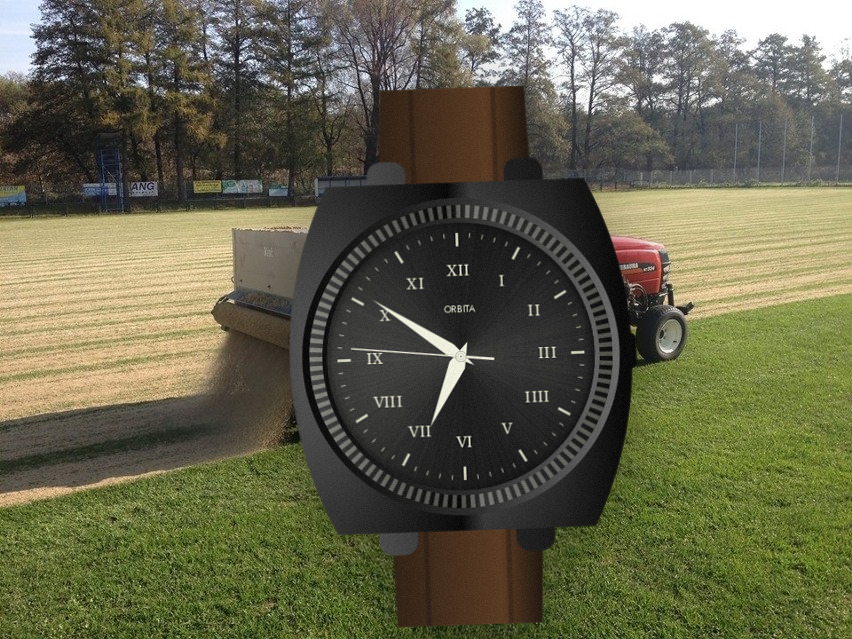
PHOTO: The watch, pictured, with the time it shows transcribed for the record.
6:50:46
